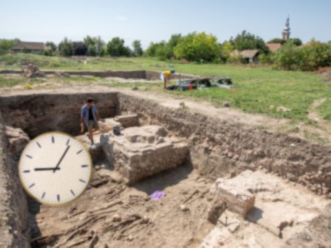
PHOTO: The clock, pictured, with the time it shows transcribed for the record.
9:06
